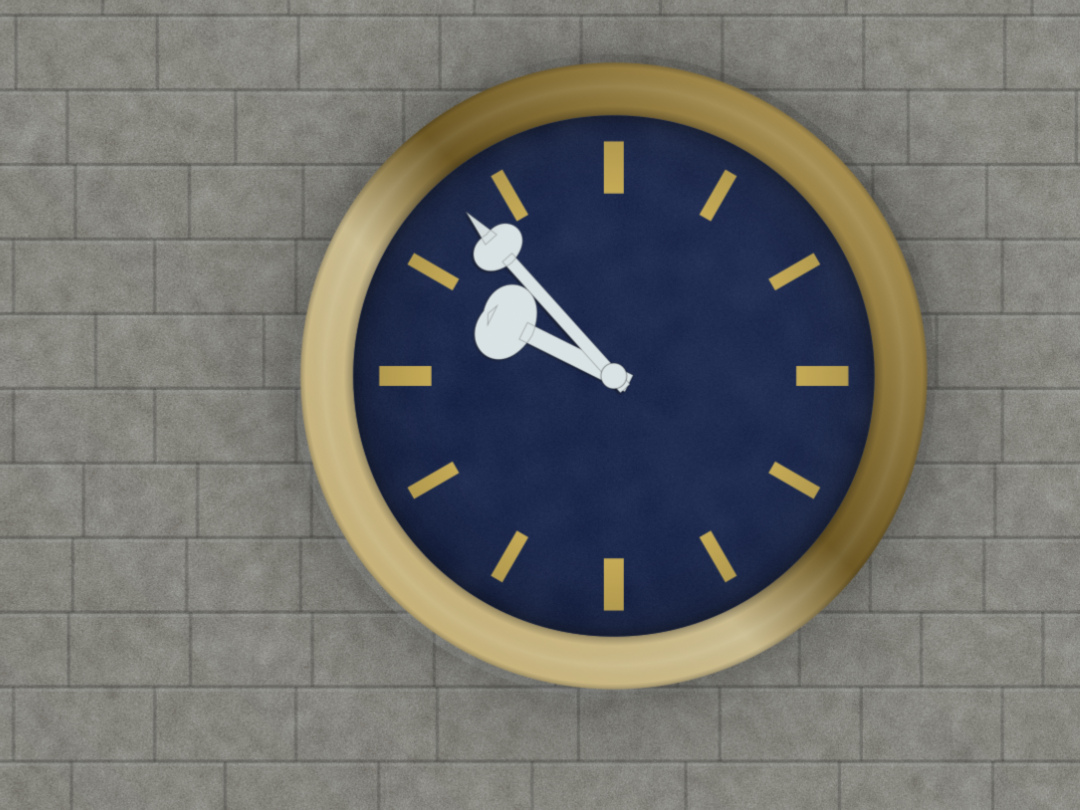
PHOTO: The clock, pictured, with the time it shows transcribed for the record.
9:53
